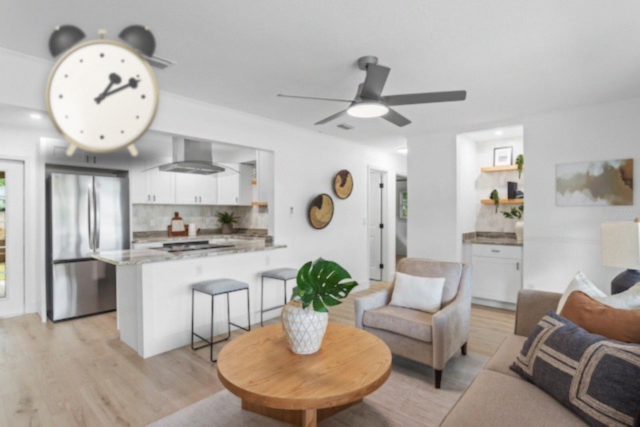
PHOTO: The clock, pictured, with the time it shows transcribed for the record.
1:11
